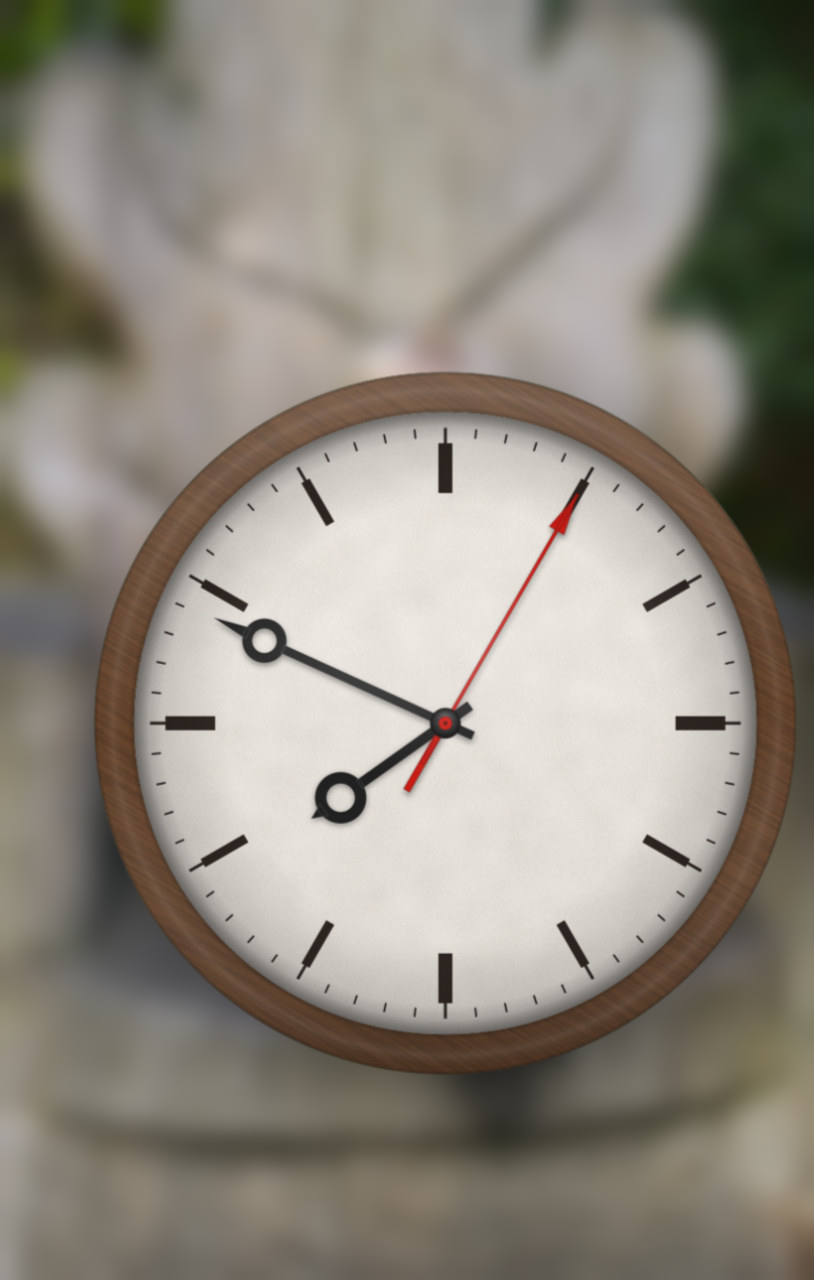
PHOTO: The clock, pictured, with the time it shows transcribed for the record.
7:49:05
